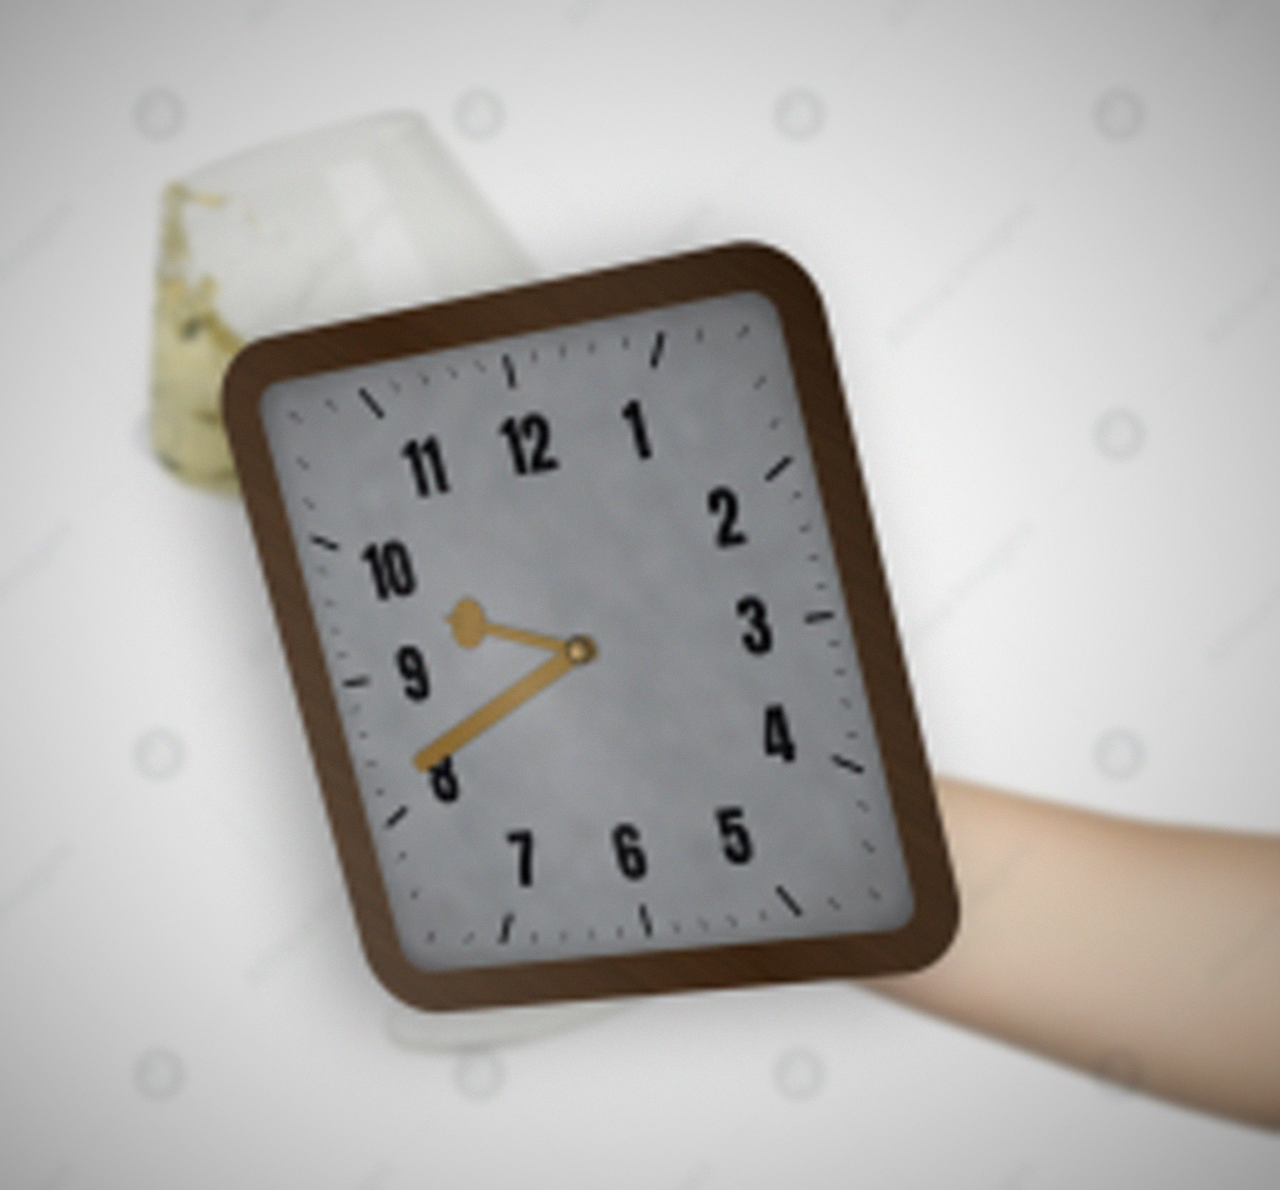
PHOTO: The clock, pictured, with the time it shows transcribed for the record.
9:41
